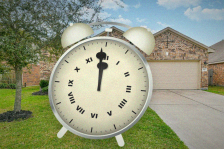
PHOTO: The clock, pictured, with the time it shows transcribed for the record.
11:59
